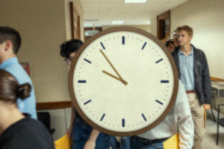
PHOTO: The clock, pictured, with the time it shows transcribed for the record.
9:54
